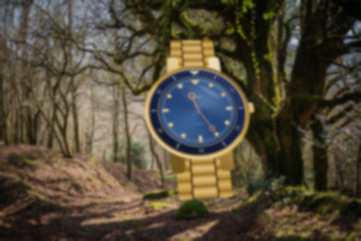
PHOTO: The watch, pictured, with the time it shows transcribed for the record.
11:25
